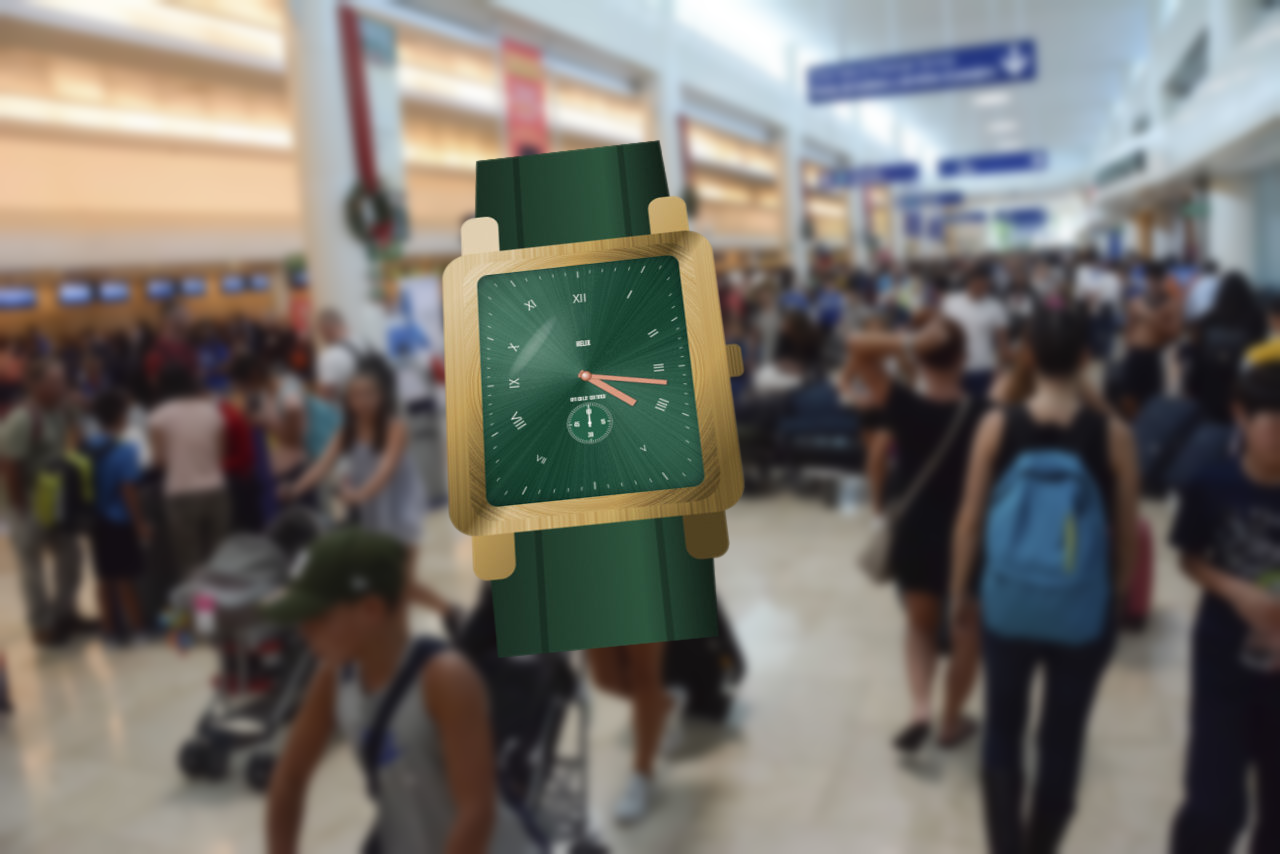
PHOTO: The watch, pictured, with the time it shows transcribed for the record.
4:17
